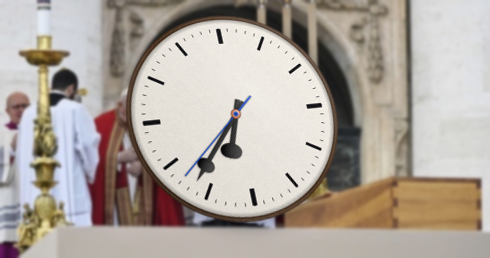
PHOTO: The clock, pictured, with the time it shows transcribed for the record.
6:36:38
